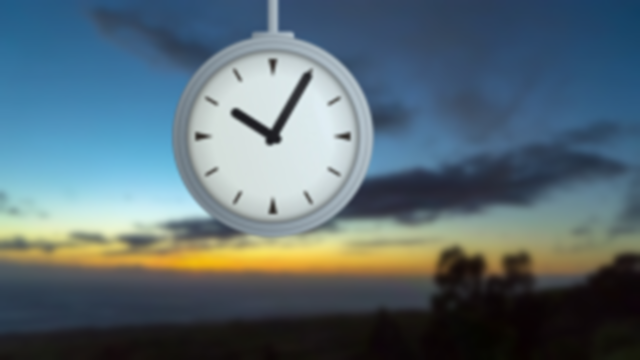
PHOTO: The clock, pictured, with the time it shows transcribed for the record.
10:05
